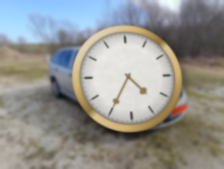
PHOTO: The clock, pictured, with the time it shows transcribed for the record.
4:35
